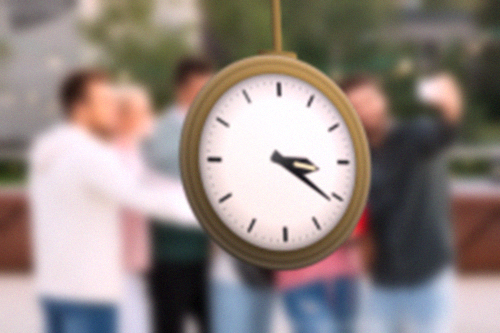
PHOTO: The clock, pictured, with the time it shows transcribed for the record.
3:21
